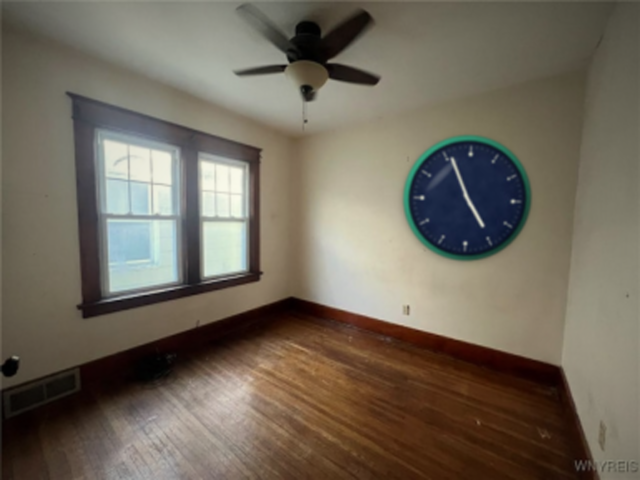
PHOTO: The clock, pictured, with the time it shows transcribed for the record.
4:56
